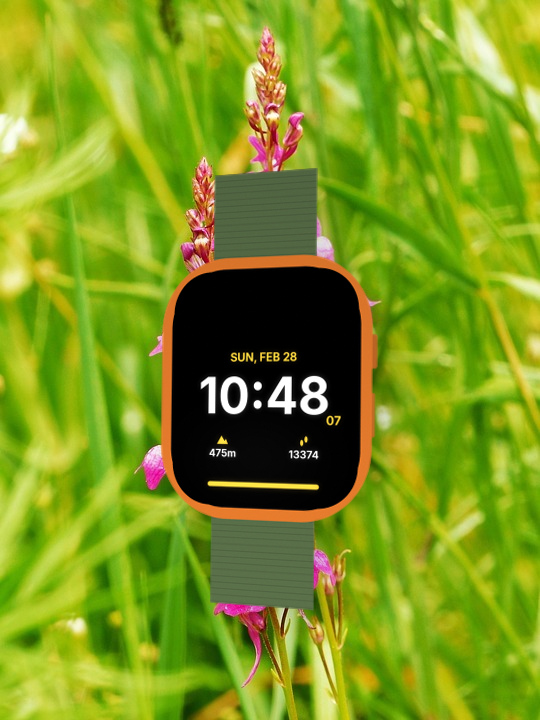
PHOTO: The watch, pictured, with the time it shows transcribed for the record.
10:48:07
